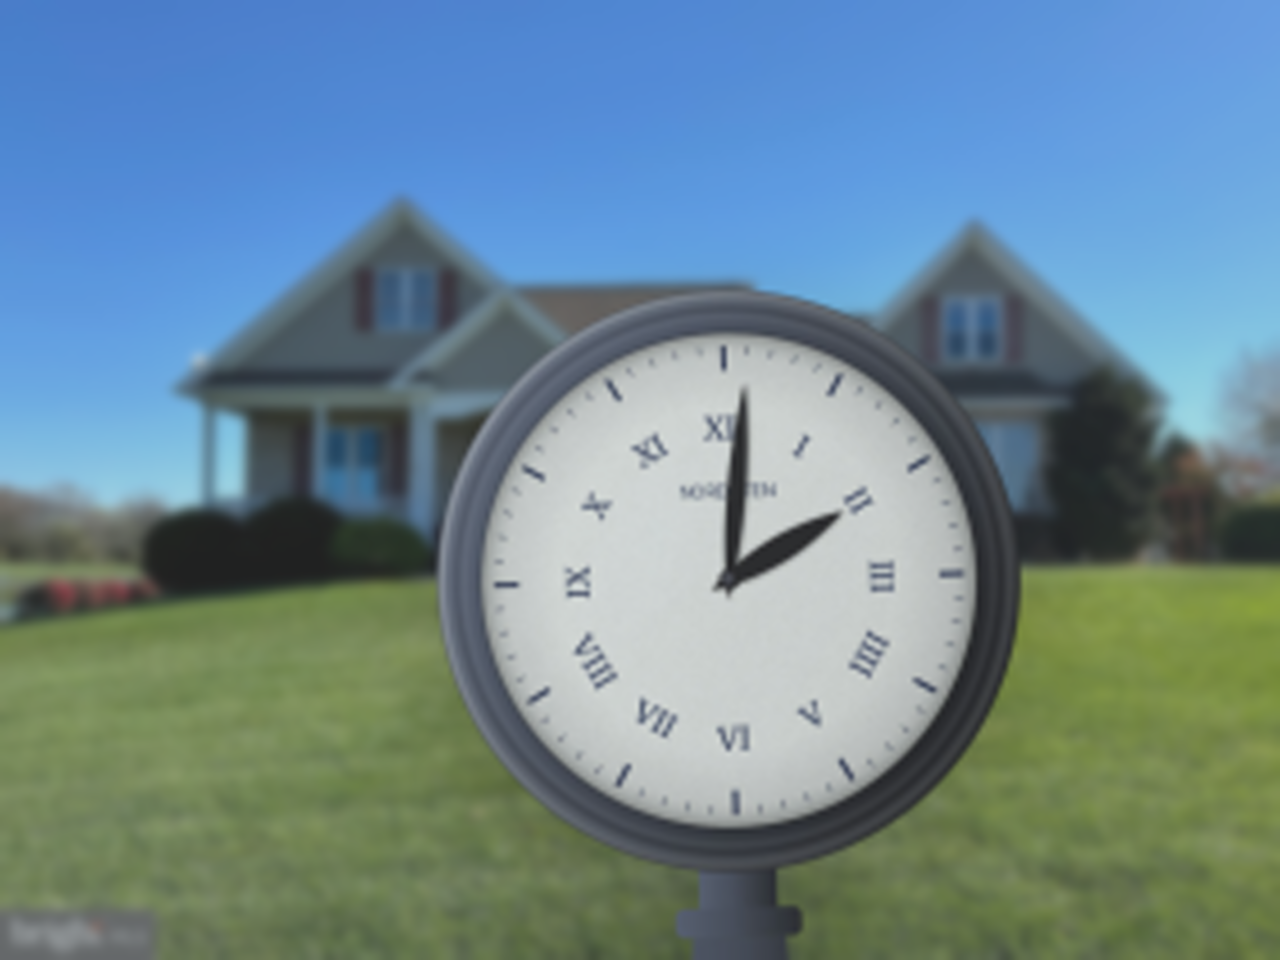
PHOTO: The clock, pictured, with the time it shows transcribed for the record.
2:01
